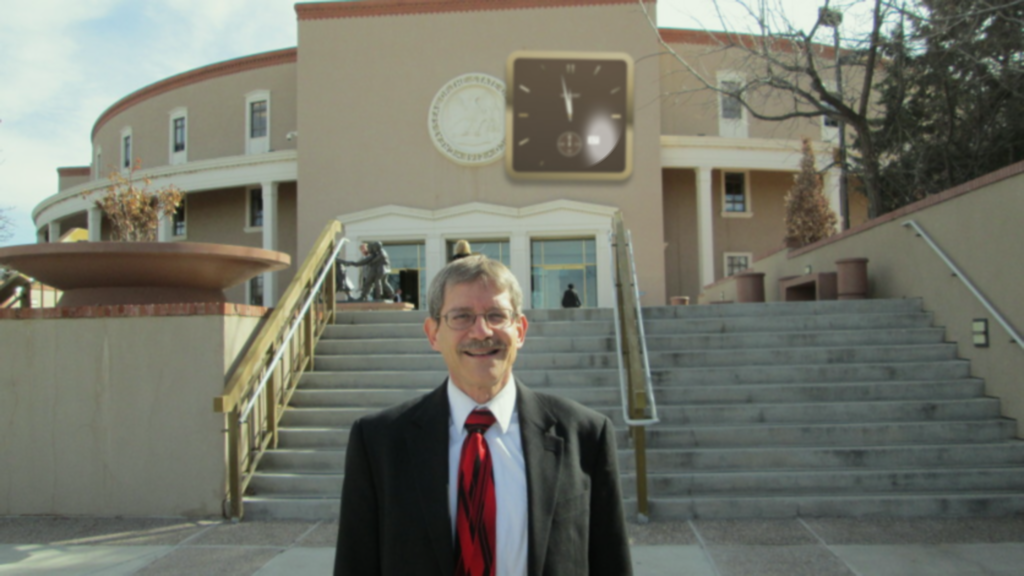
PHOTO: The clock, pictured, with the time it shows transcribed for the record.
11:58
